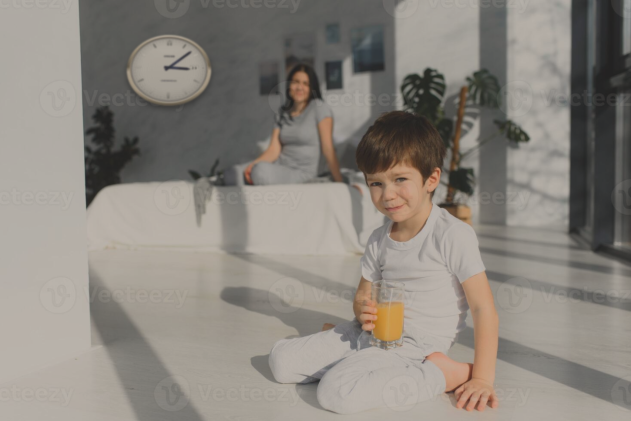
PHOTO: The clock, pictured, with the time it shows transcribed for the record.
3:08
